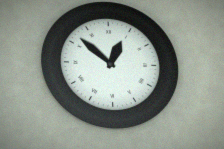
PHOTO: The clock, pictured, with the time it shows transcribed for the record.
12:52
